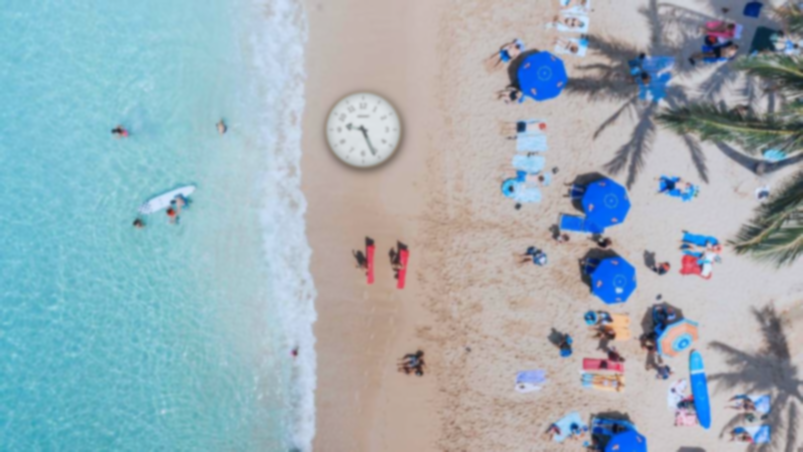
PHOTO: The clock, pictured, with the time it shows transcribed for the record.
9:26
